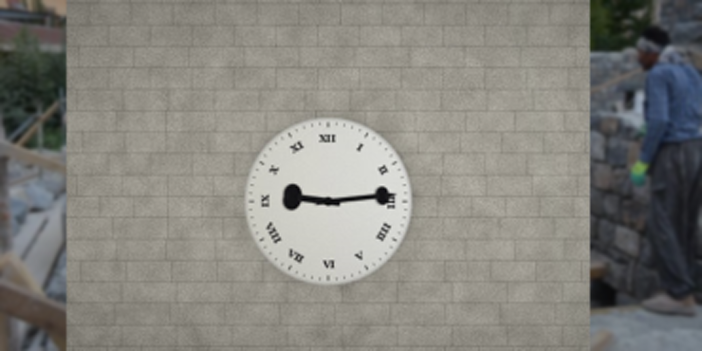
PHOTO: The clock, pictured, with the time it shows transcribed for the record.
9:14
